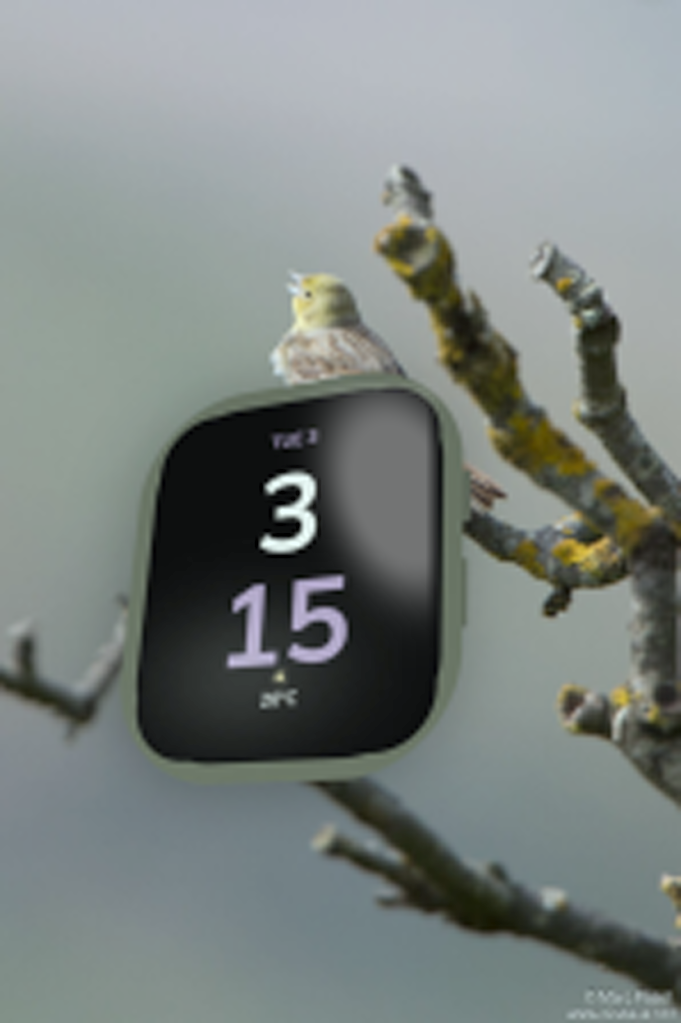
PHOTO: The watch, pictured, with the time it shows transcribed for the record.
3:15
